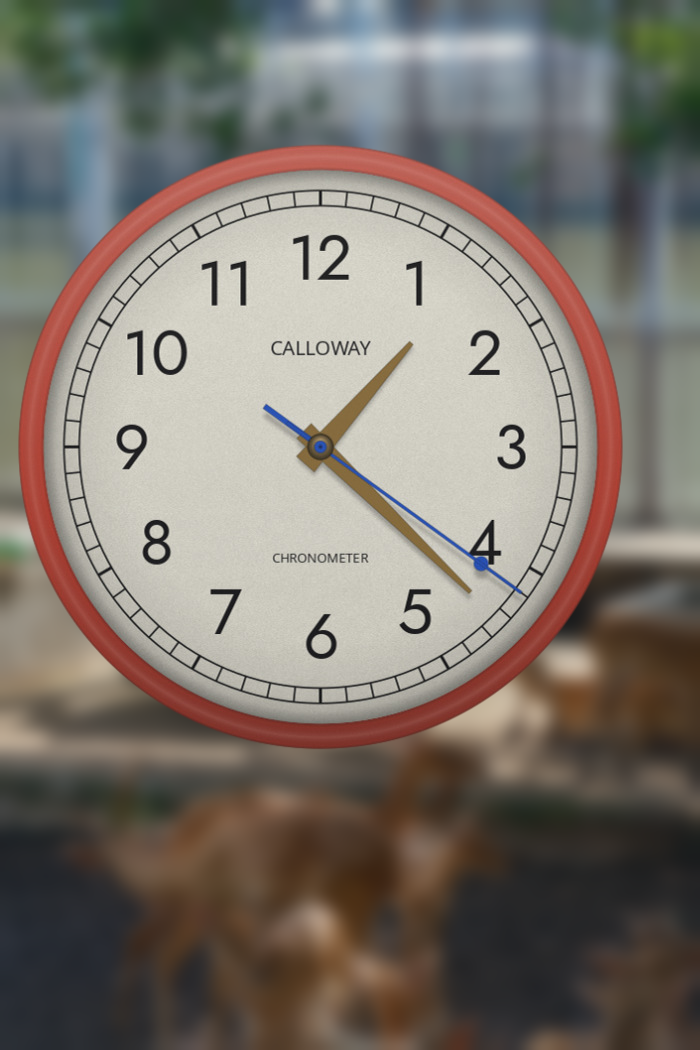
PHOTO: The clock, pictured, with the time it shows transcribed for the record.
1:22:21
